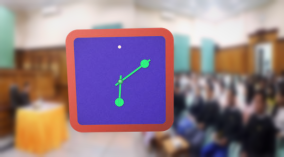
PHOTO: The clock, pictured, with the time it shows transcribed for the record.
6:09
